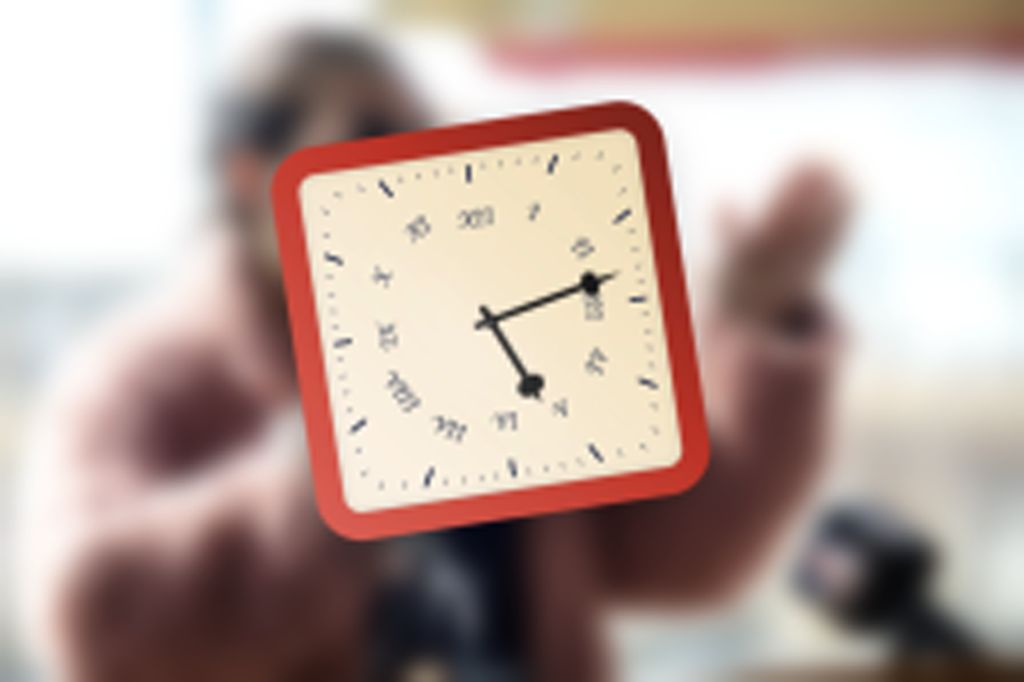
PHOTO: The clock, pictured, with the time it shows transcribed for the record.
5:13
